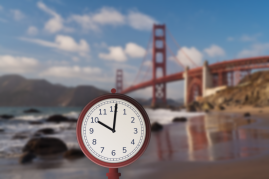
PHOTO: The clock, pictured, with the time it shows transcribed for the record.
10:01
